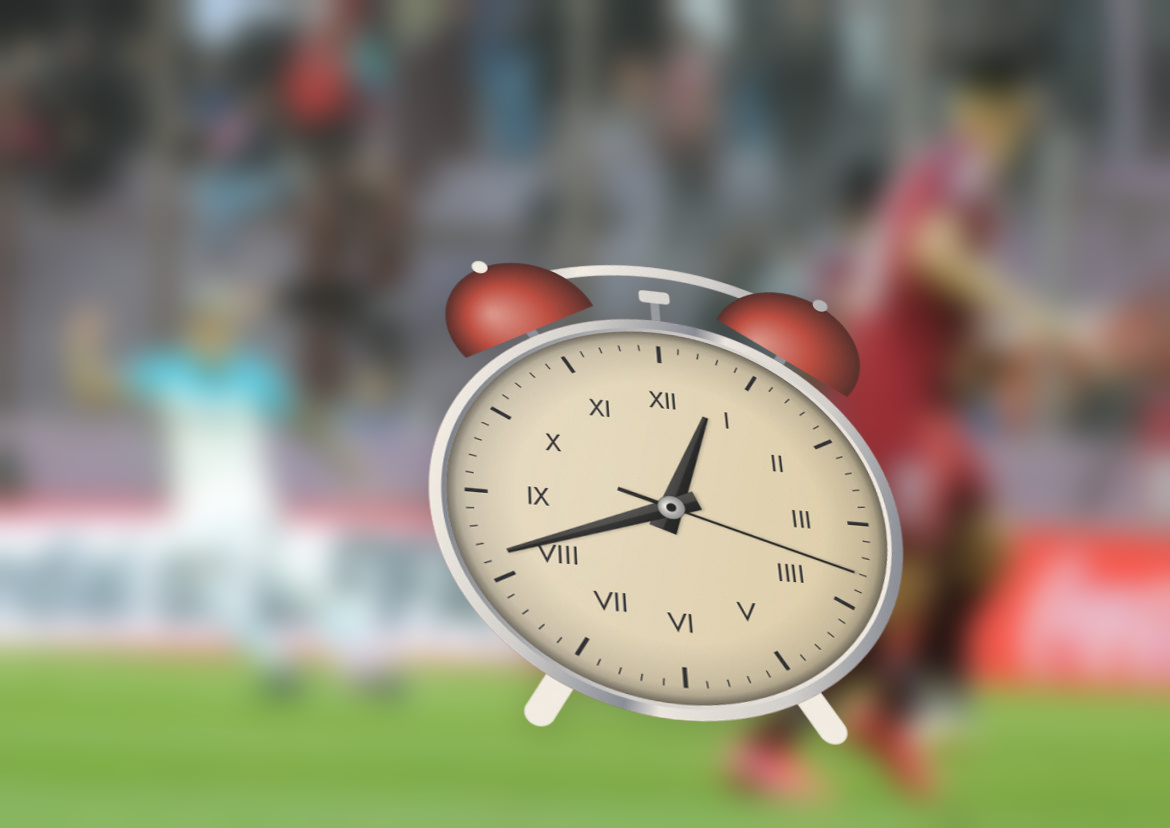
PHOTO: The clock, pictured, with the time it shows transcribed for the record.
12:41:18
